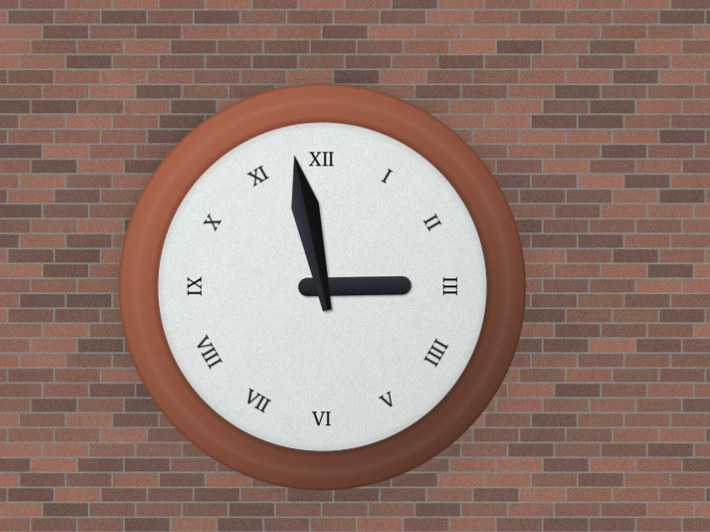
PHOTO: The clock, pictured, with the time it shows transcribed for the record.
2:58
